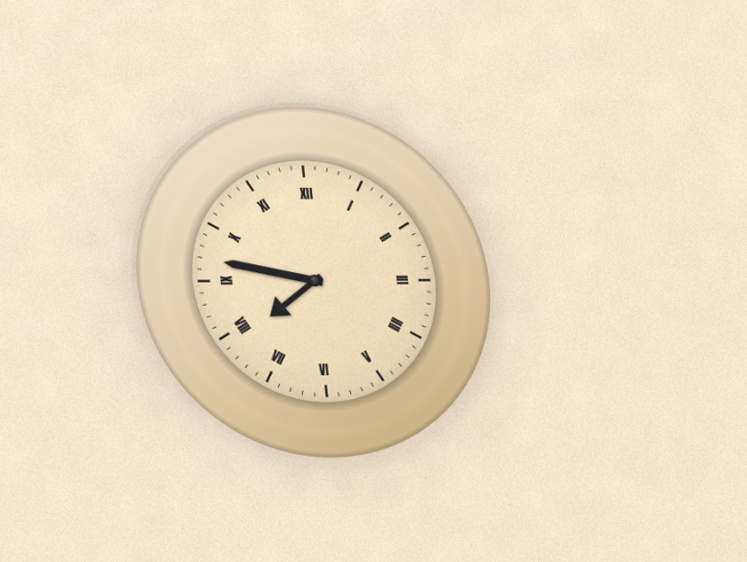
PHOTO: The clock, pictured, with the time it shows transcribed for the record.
7:47
